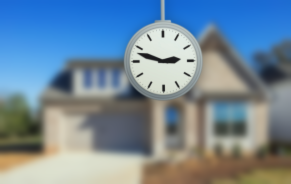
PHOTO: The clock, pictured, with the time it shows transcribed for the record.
2:48
